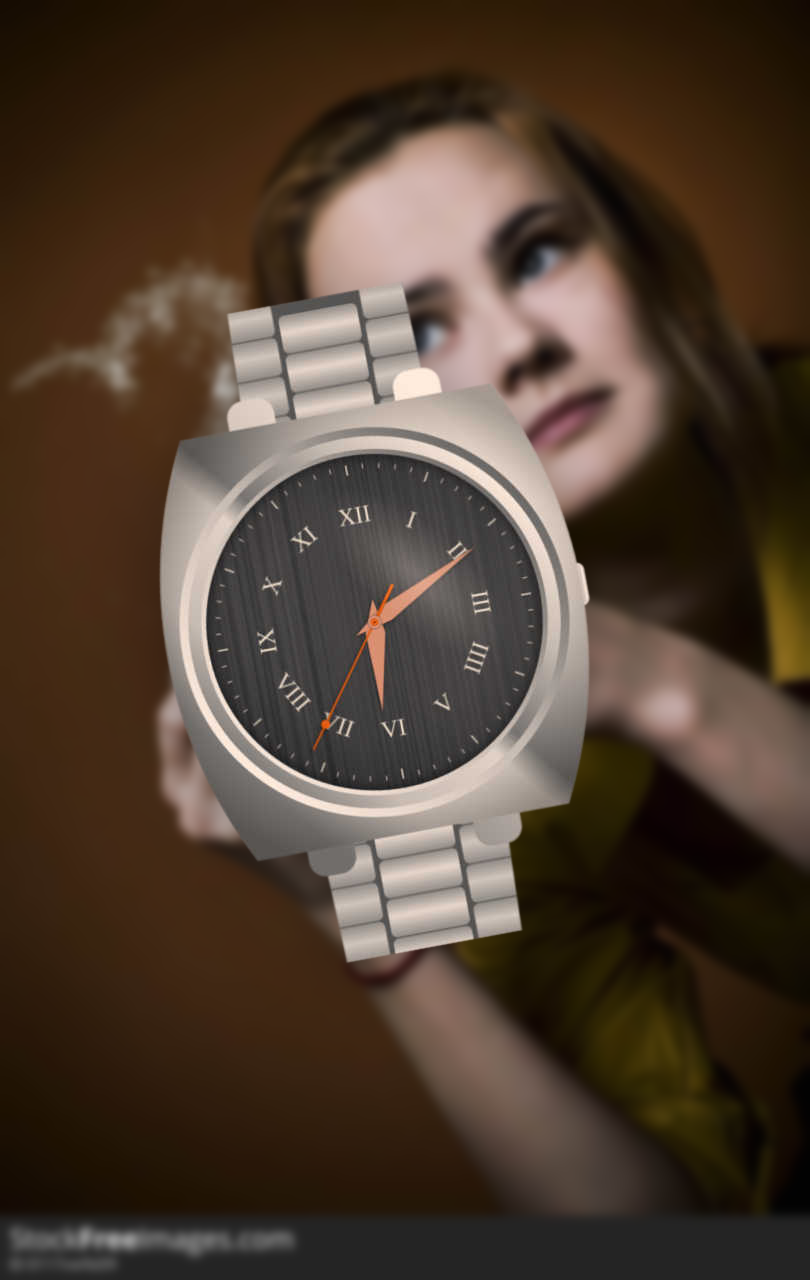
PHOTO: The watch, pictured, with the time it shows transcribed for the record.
6:10:36
